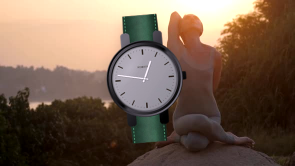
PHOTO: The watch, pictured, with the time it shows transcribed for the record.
12:47
